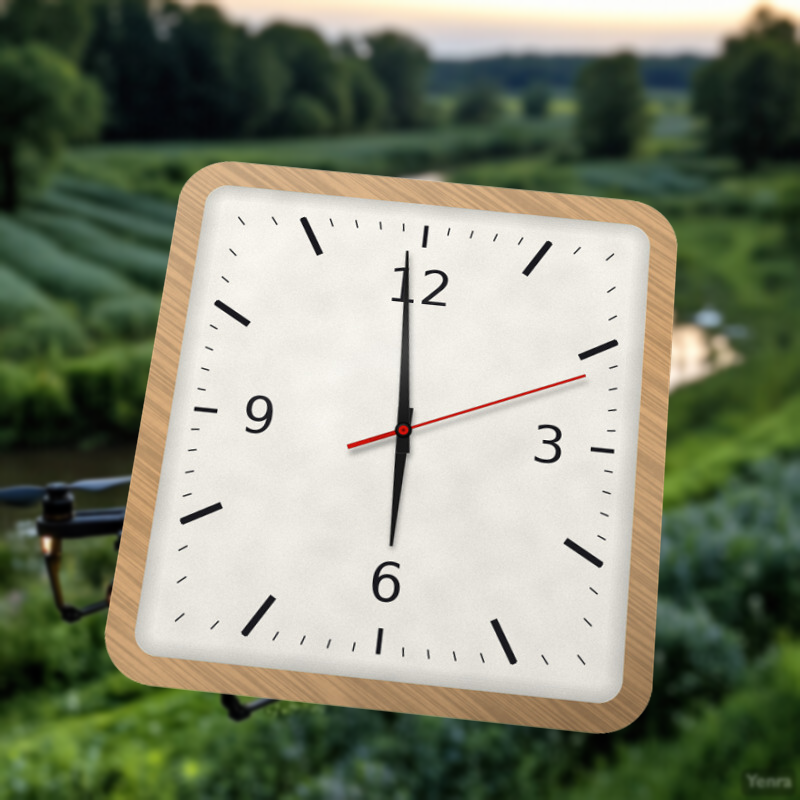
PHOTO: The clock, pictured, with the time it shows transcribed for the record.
5:59:11
